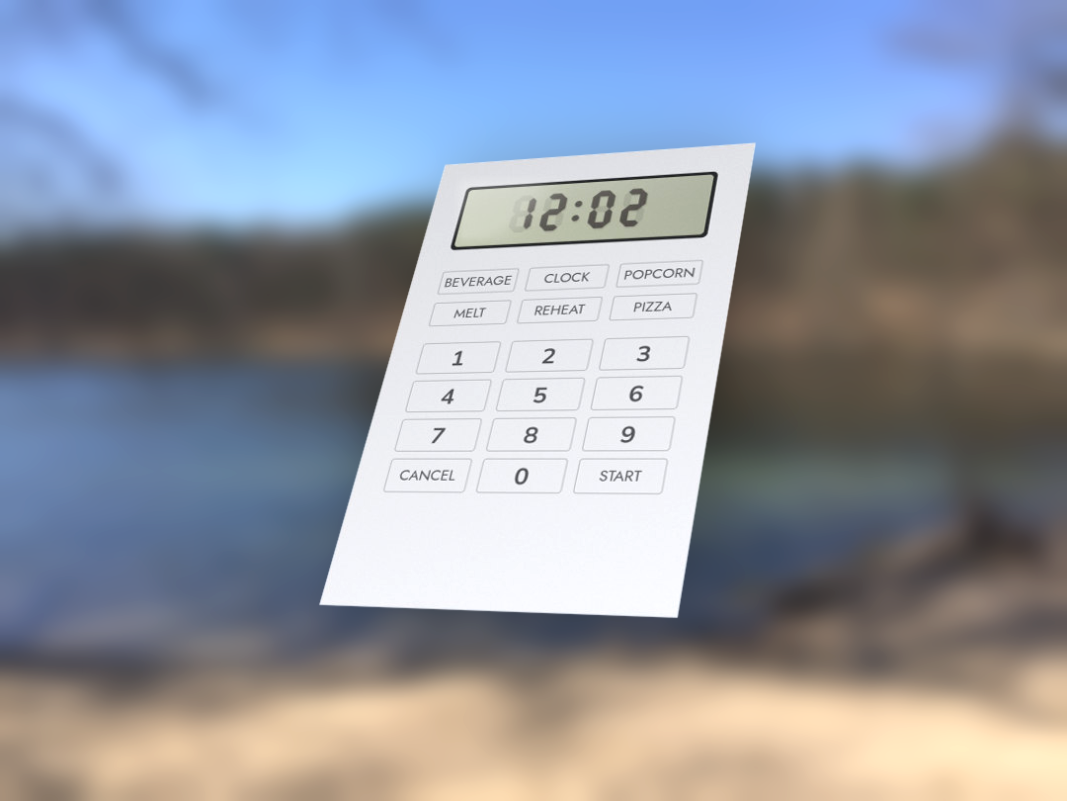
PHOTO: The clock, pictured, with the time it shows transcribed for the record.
12:02
